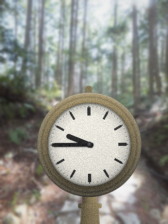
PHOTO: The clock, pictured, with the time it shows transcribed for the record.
9:45
